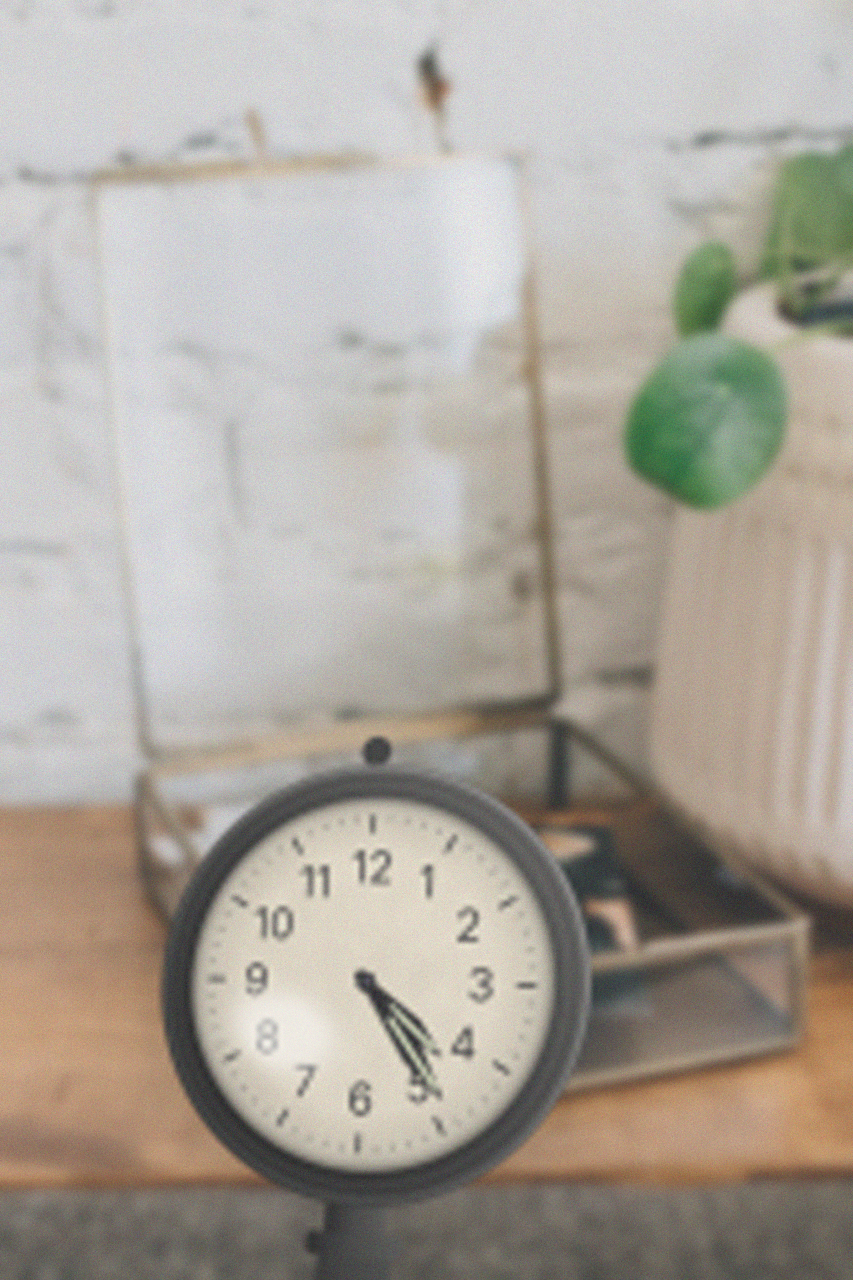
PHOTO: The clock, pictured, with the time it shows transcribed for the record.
4:24
